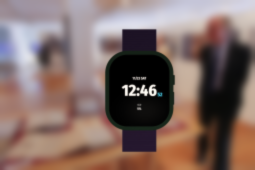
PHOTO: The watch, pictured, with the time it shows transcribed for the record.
12:46
